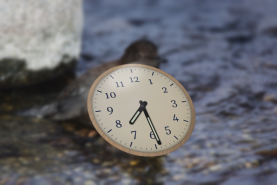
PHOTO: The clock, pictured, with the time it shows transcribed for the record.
7:29
